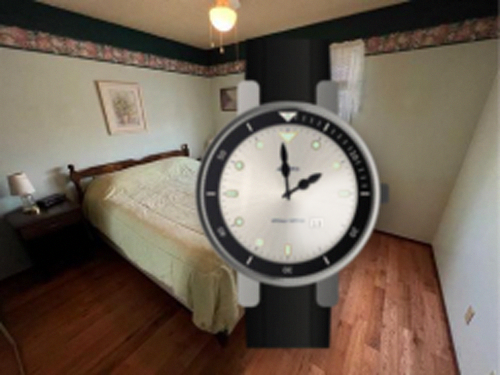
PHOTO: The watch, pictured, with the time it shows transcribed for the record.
1:59
